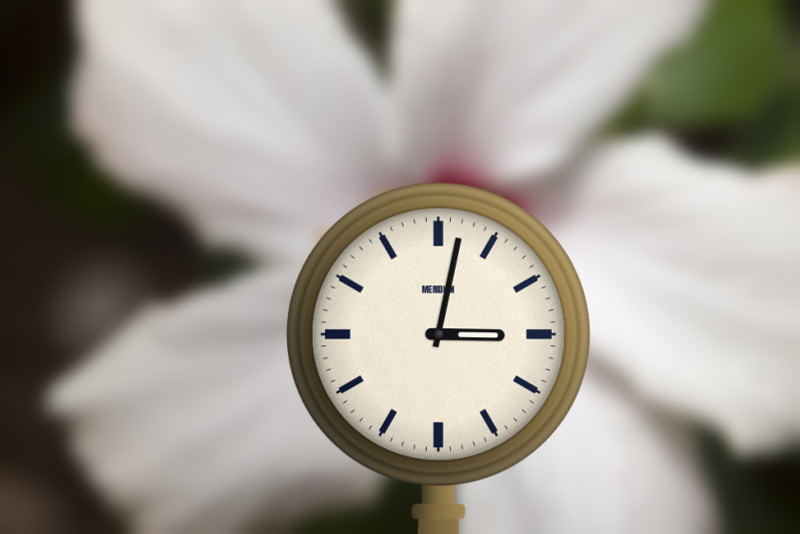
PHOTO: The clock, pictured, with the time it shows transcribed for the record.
3:02
